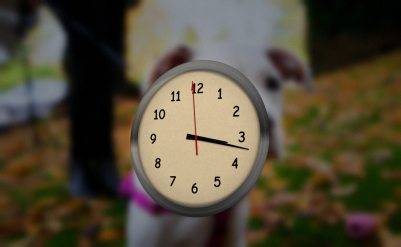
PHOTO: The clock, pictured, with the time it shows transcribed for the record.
3:16:59
